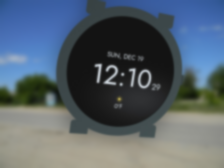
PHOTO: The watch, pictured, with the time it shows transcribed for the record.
12:10
